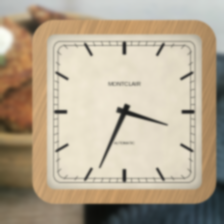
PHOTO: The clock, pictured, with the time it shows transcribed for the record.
3:34
